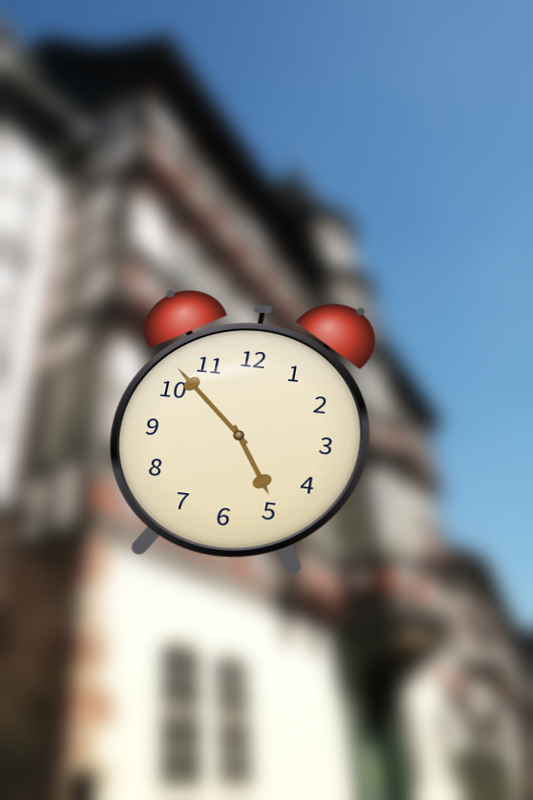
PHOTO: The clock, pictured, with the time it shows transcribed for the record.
4:52
